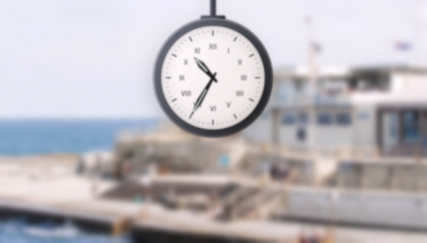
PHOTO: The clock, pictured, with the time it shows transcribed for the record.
10:35
